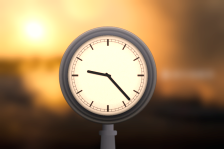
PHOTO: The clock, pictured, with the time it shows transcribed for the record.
9:23
